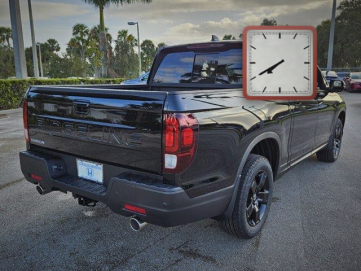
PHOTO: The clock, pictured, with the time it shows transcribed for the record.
7:40
